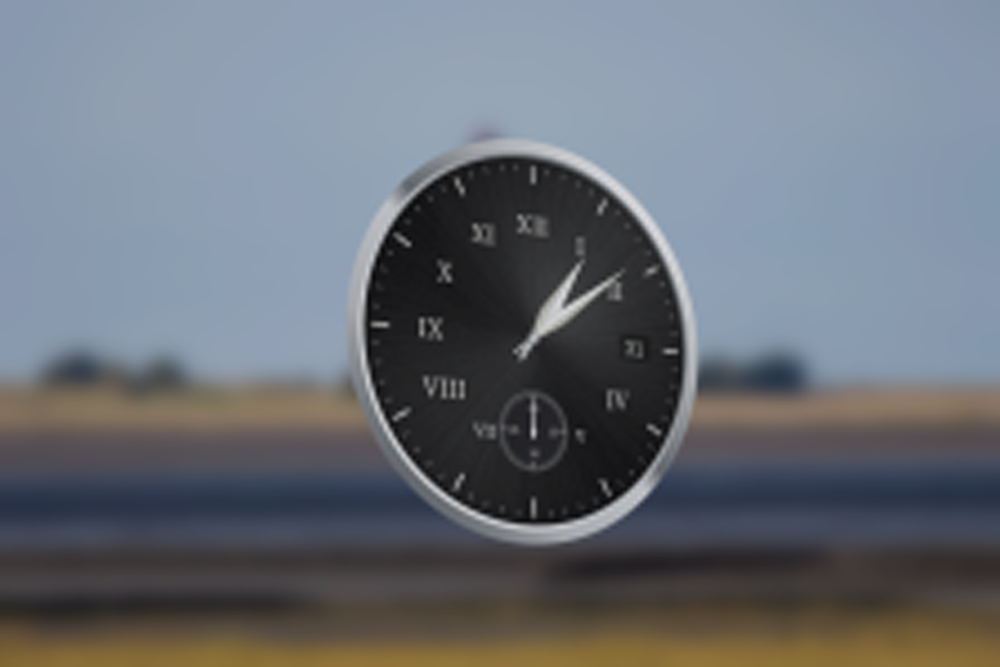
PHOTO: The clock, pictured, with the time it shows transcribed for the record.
1:09
